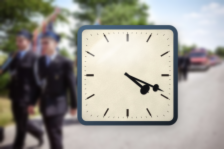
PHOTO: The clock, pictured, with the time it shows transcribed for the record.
4:19
